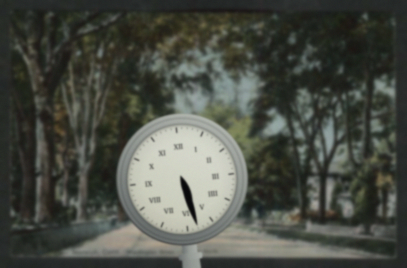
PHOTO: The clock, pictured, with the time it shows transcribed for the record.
5:28
